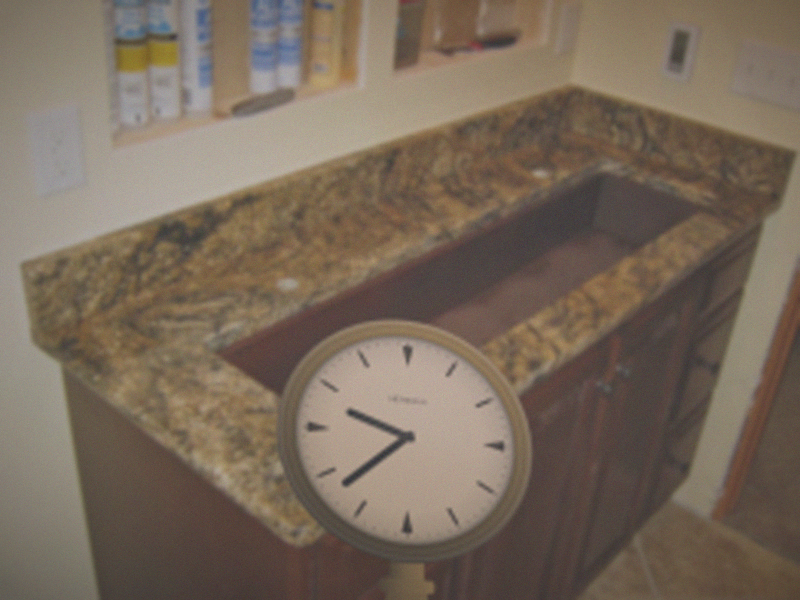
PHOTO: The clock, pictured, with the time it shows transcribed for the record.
9:38
